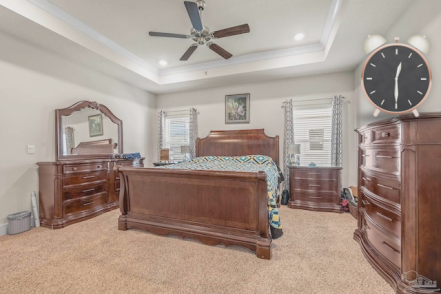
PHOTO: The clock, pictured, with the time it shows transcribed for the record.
12:30
